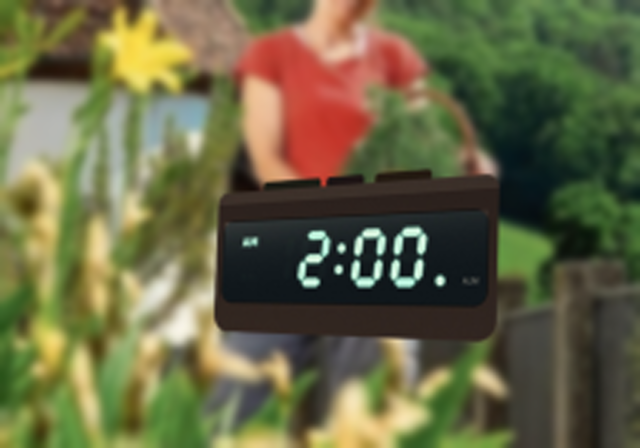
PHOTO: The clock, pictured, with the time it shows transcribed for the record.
2:00
